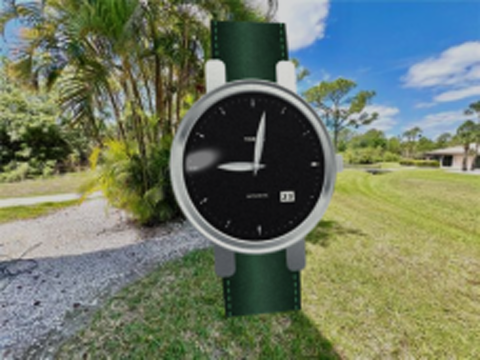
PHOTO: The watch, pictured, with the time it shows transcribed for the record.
9:02
